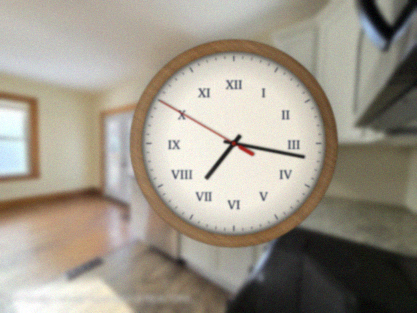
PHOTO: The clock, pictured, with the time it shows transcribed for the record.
7:16:50
